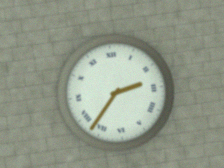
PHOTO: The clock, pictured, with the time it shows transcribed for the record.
2:37
